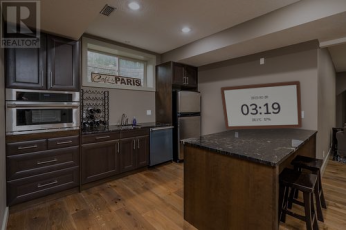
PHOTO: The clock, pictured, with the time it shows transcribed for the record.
3:19
